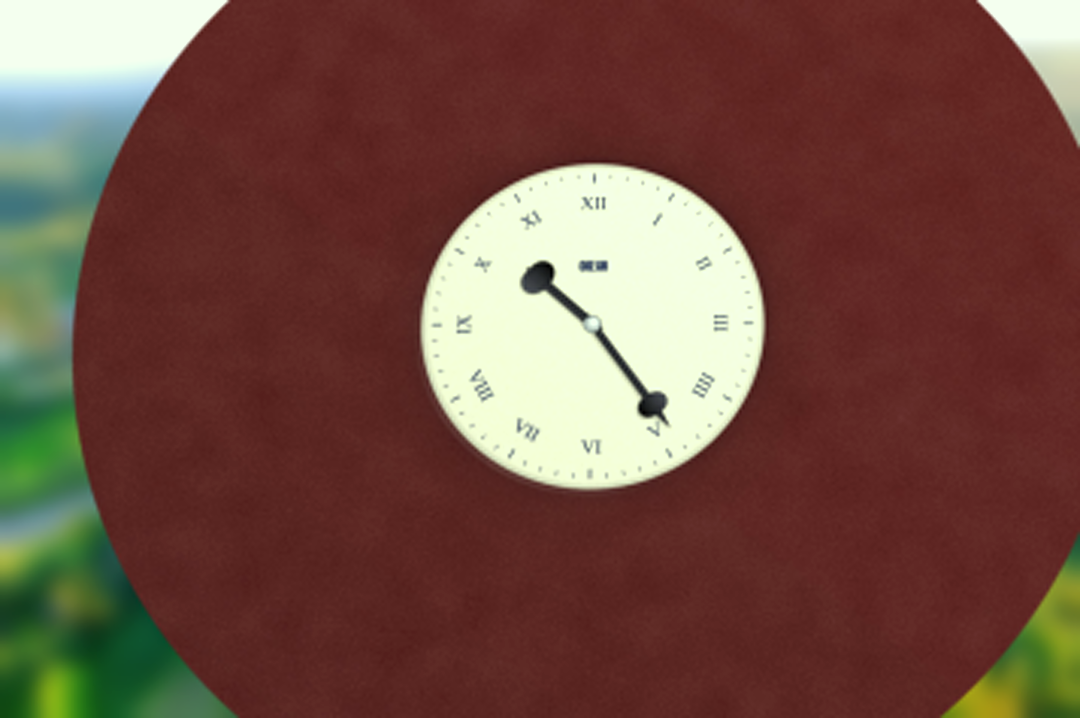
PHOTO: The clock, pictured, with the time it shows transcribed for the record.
10:24
